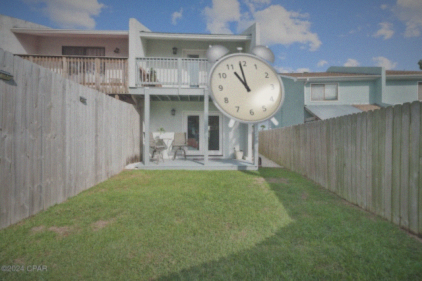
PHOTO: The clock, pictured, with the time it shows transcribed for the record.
10:59
